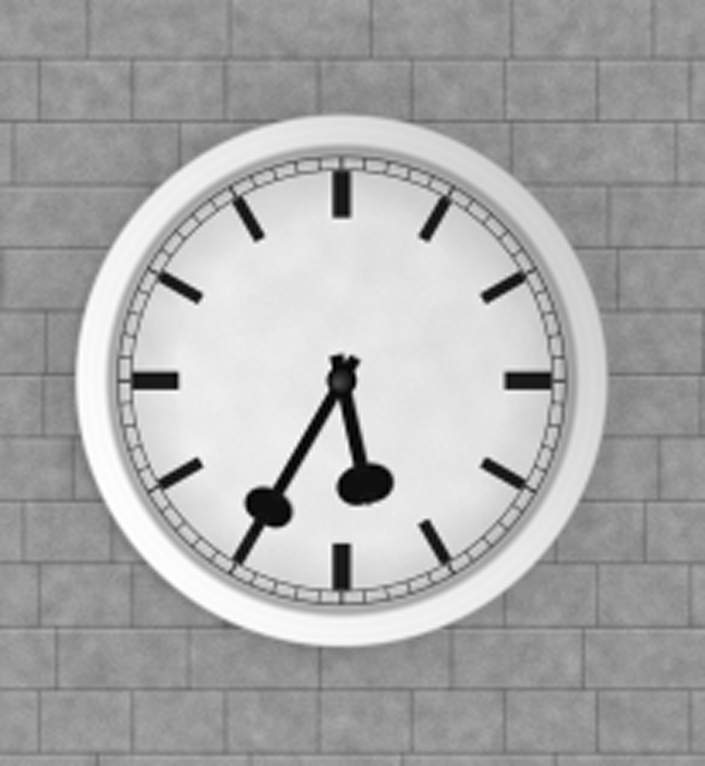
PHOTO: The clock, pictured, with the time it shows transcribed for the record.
5:35
